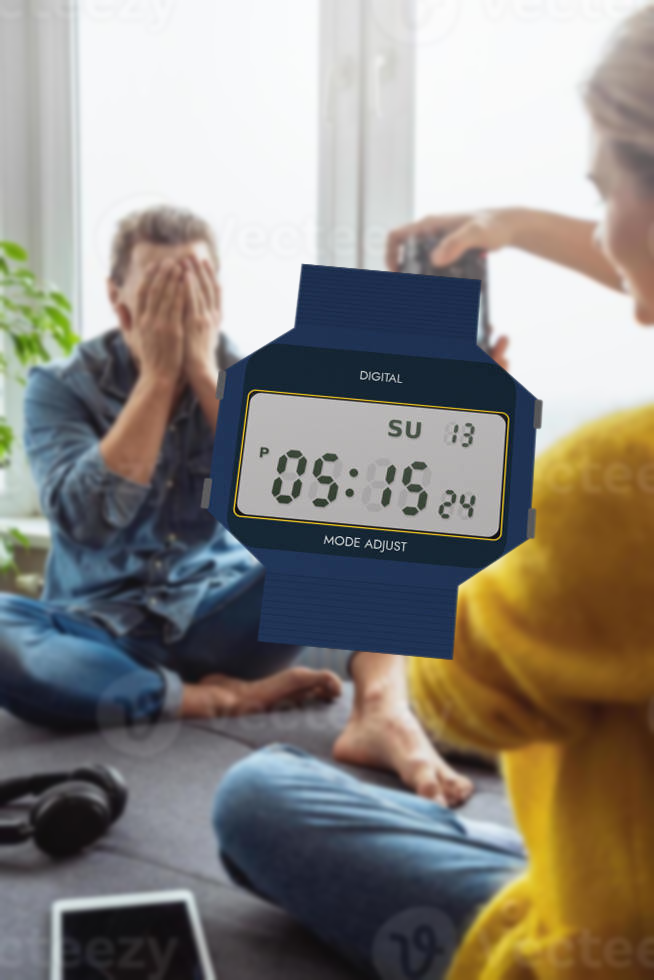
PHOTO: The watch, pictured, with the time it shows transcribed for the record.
5:15:24
